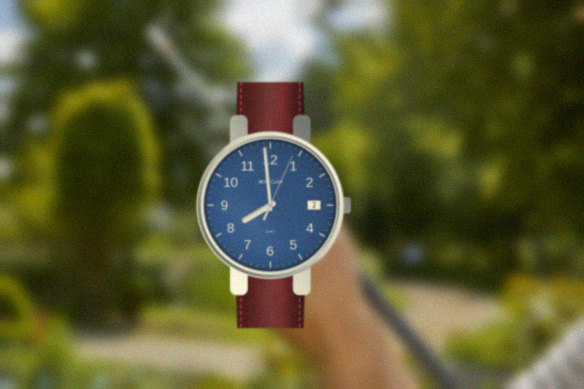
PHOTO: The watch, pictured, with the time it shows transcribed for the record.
7:59:04
